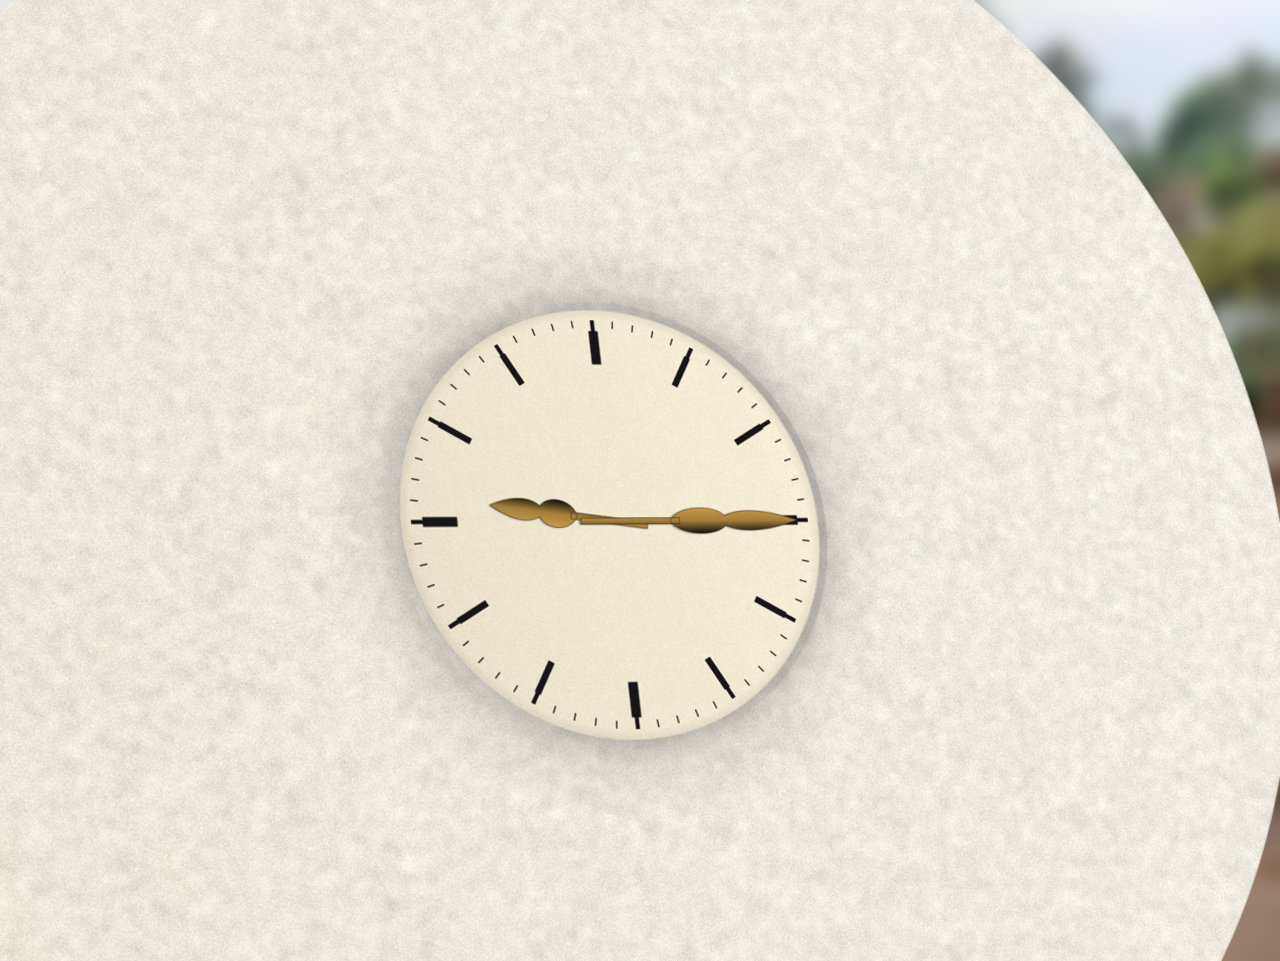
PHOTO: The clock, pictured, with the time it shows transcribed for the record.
9:15
